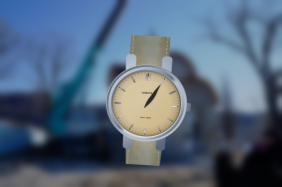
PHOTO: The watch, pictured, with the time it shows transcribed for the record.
1:05
